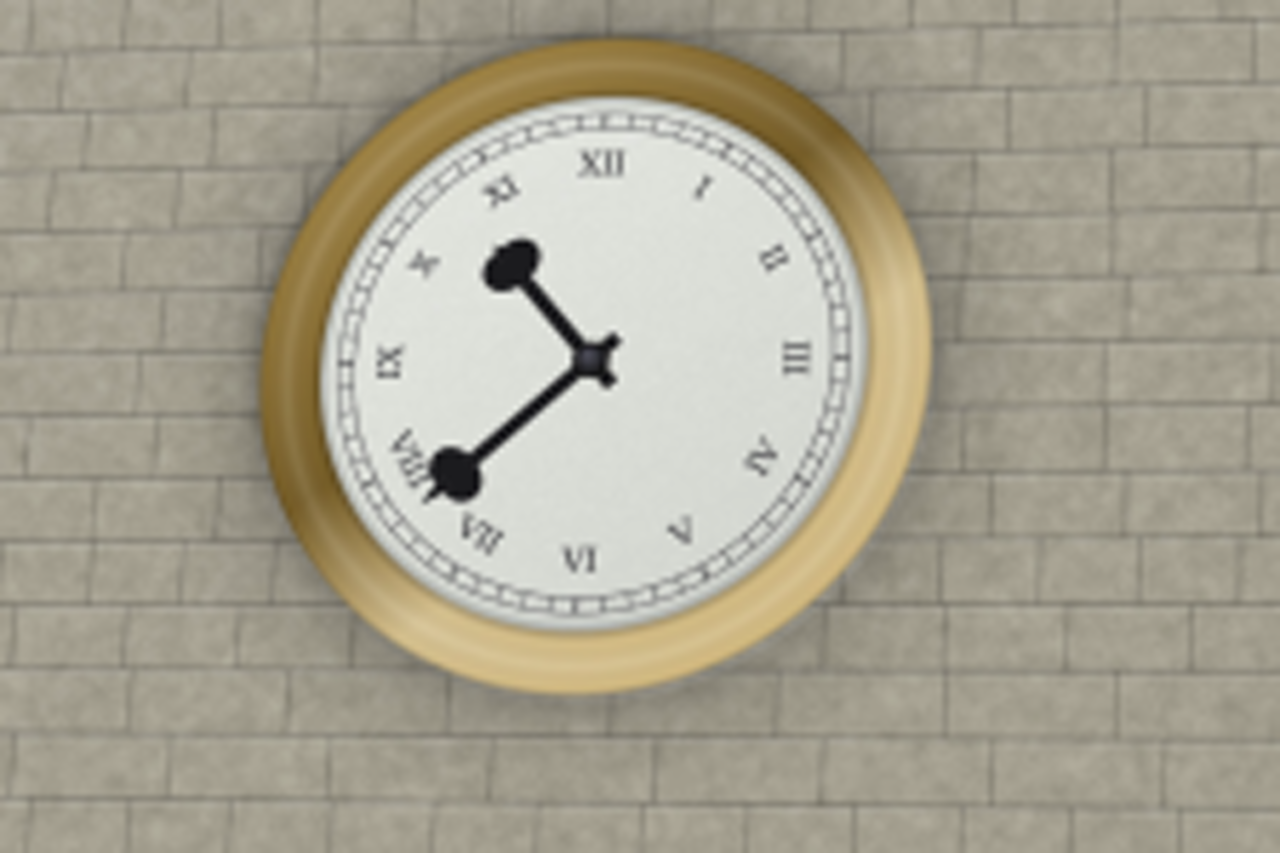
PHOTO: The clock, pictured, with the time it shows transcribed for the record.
10:38
